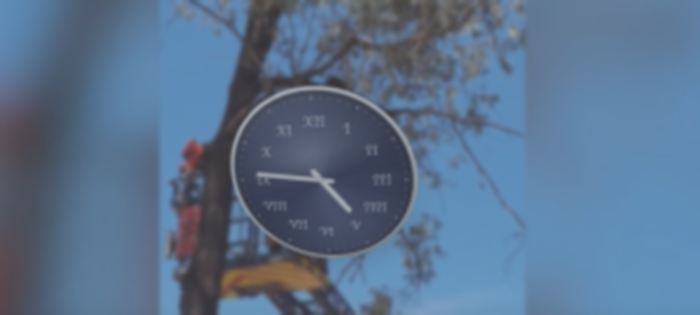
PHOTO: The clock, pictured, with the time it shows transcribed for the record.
4:46
